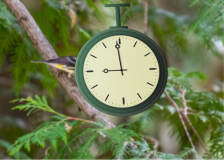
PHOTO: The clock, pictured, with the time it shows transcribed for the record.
8:59
